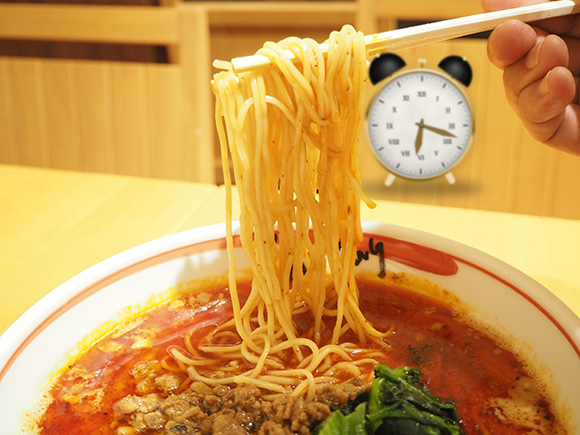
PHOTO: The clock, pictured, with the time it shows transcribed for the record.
6:18
